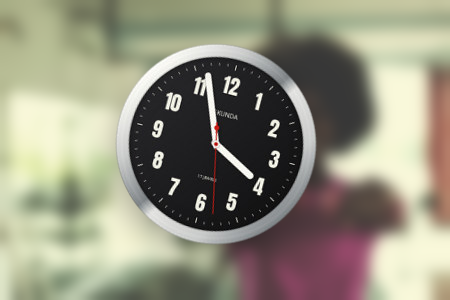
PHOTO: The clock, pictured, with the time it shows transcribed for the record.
3:56:28
